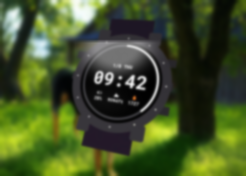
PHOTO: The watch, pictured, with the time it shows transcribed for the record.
9:42
